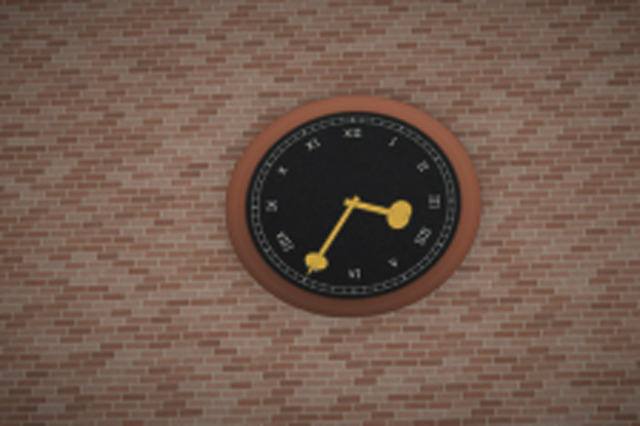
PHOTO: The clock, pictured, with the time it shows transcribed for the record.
3:35
